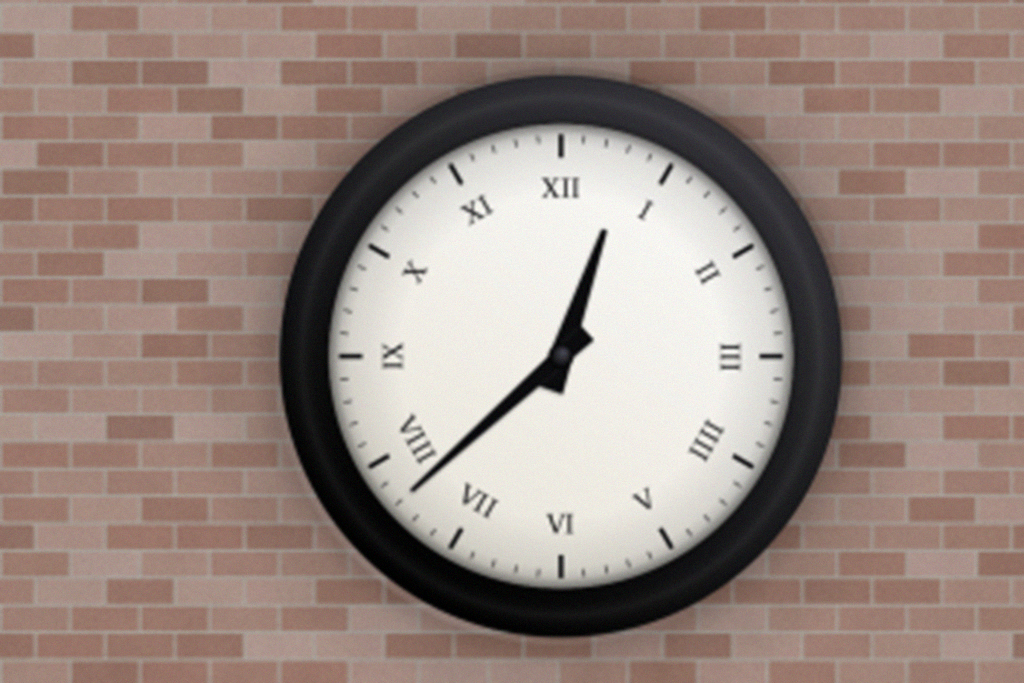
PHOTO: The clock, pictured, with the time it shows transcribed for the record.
12:38
